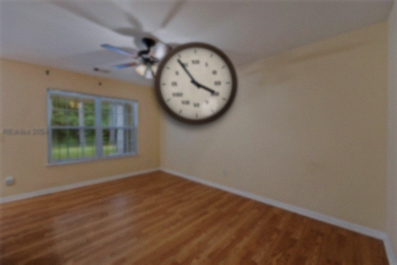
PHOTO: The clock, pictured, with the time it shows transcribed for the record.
3:54
